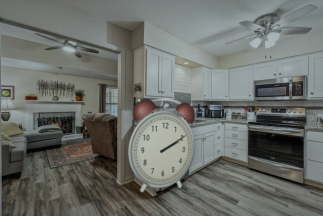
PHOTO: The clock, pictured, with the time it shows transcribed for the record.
2:10
